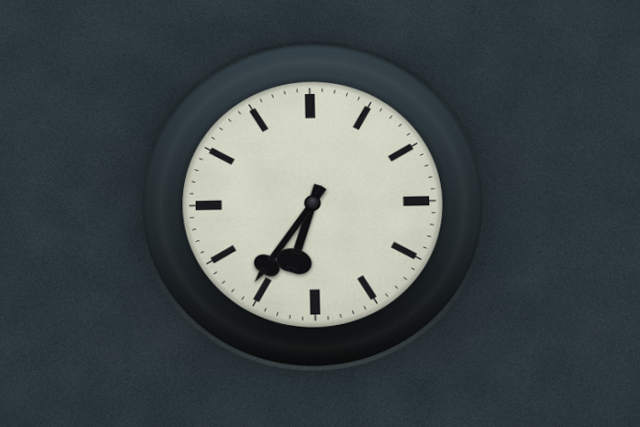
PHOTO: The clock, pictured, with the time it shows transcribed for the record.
6:36
